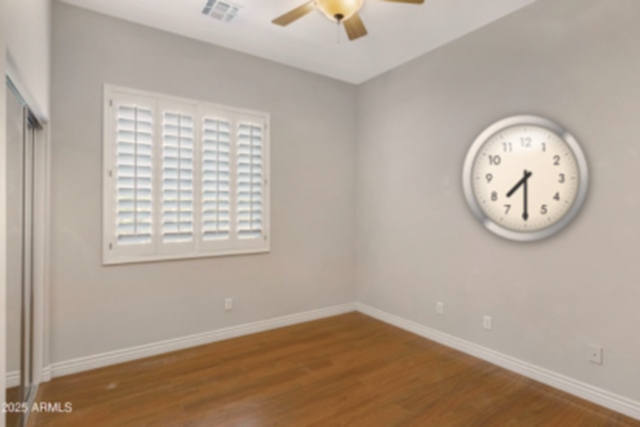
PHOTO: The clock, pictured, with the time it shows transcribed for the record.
7:30
